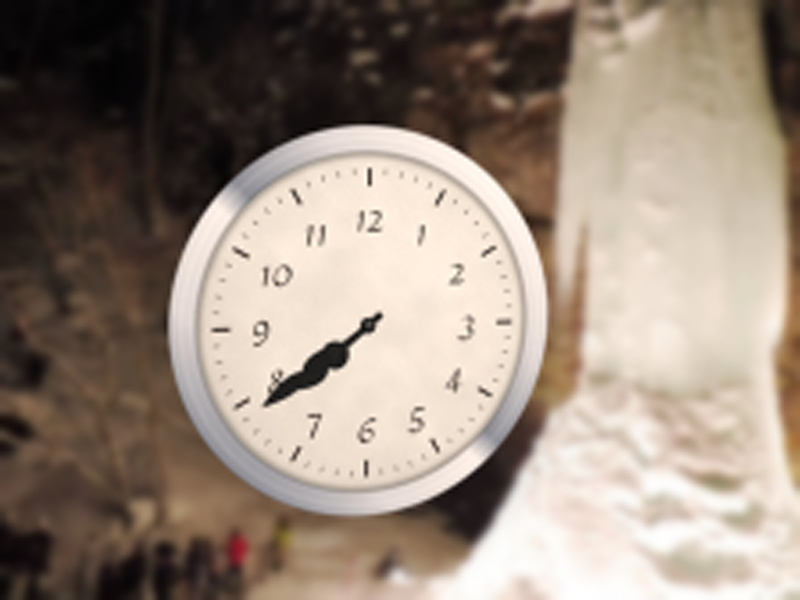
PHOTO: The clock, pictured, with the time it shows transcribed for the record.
7:39
